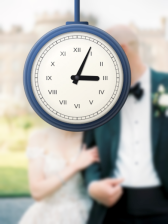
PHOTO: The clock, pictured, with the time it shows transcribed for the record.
3:04
